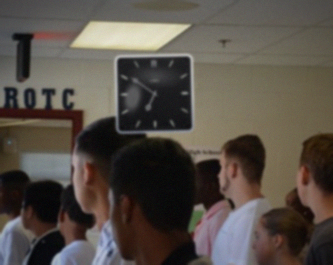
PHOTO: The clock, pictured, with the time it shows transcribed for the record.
6:51
